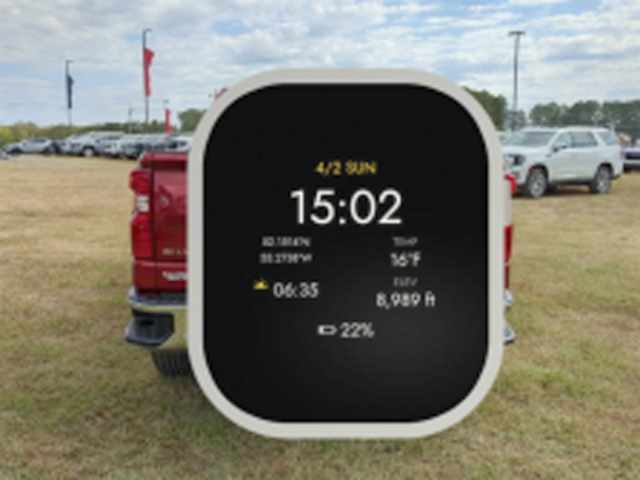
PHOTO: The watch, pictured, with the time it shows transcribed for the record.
15:02
